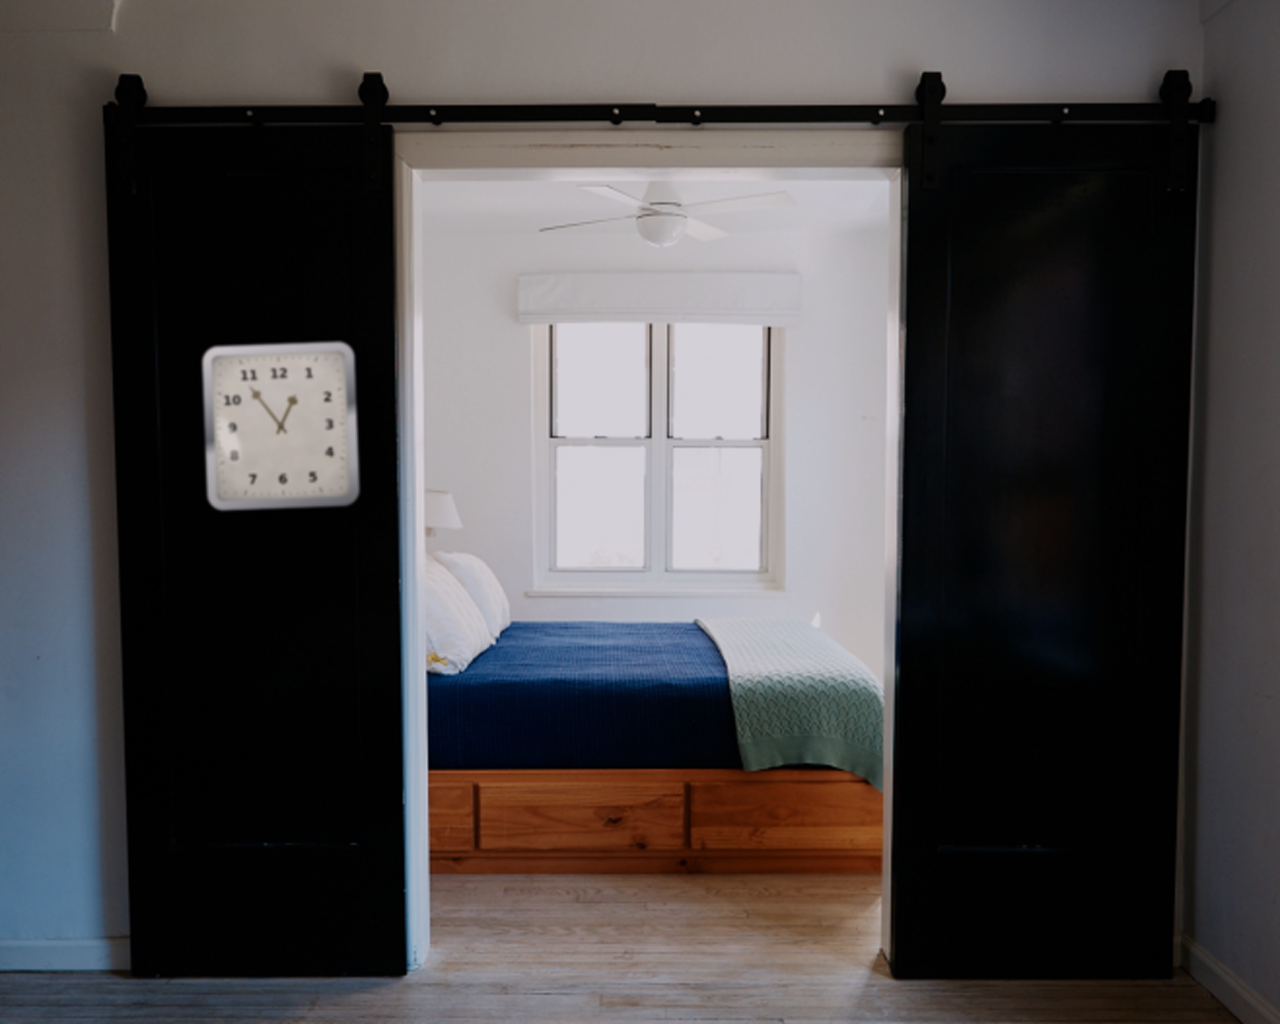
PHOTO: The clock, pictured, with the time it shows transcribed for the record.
12:54
